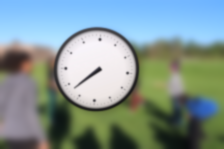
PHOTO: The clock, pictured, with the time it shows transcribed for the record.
7:38
